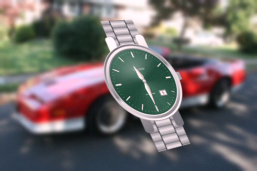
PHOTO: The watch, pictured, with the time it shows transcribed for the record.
11:30
